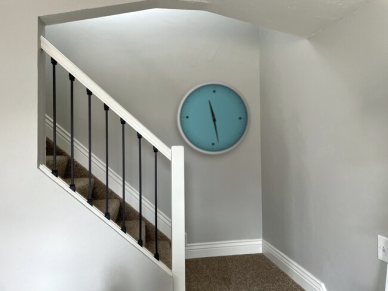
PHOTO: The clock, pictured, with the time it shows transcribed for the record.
11:28
